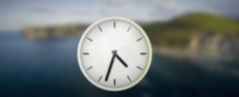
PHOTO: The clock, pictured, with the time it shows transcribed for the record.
4:33
